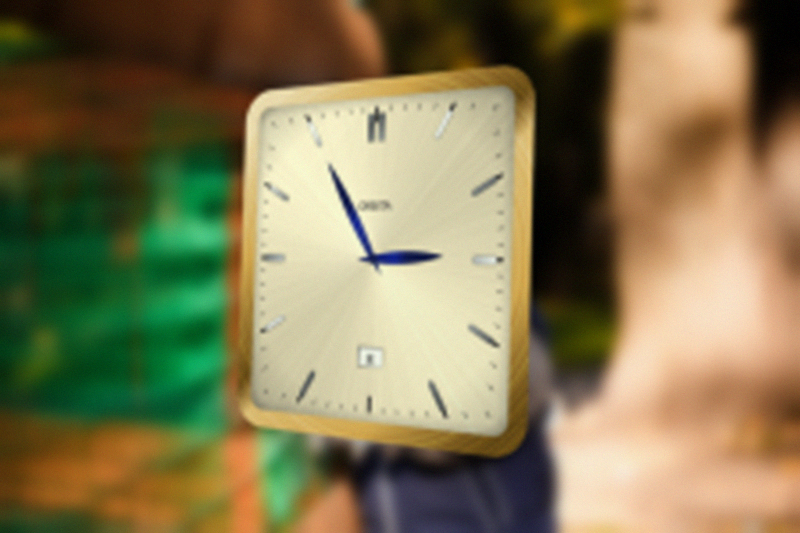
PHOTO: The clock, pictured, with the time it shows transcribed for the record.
2:55
